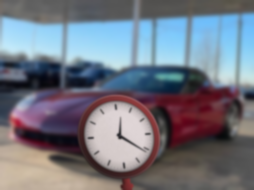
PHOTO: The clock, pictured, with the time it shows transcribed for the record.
12:21
